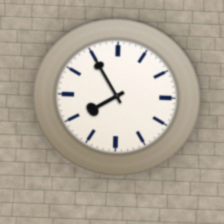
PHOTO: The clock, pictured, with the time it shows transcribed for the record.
7:55
